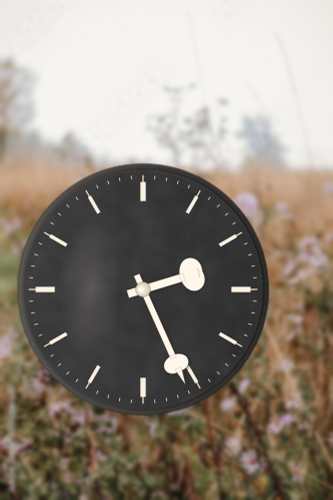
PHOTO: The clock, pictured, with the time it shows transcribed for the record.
2:26
